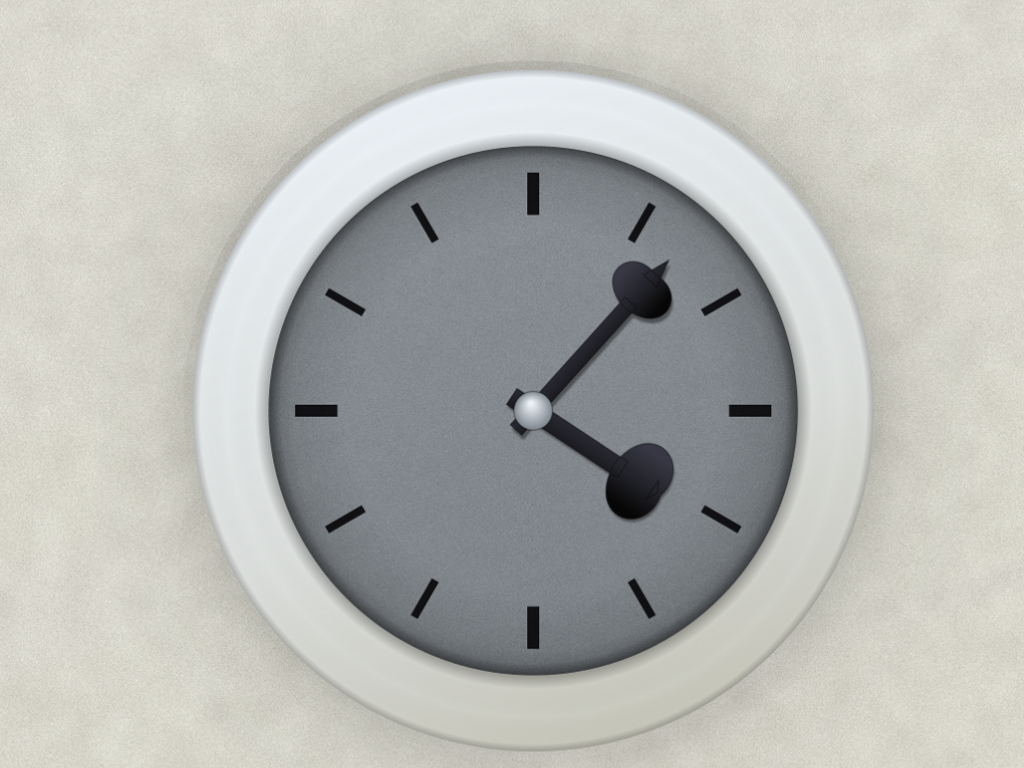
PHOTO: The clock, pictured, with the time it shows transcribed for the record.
4:07
